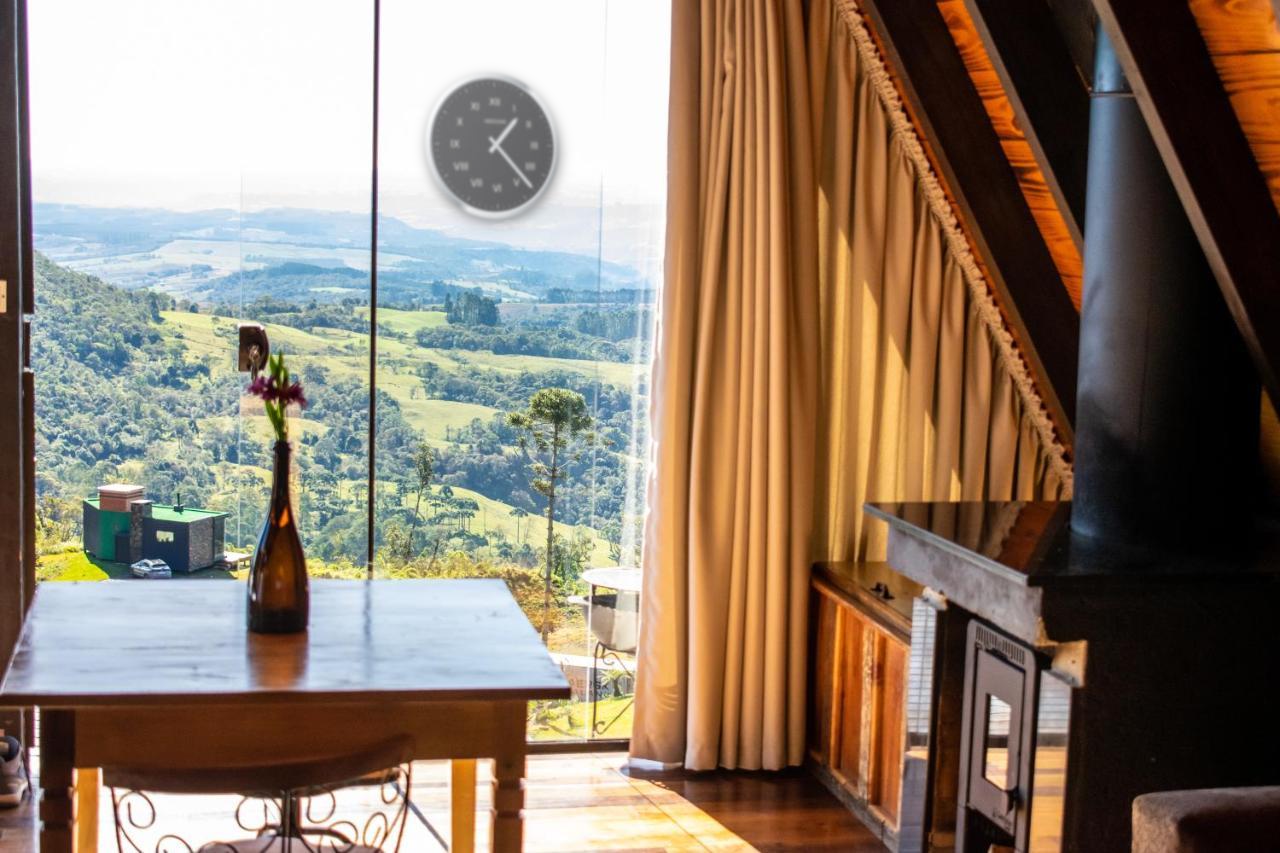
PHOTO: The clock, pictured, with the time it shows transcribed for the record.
1:23
